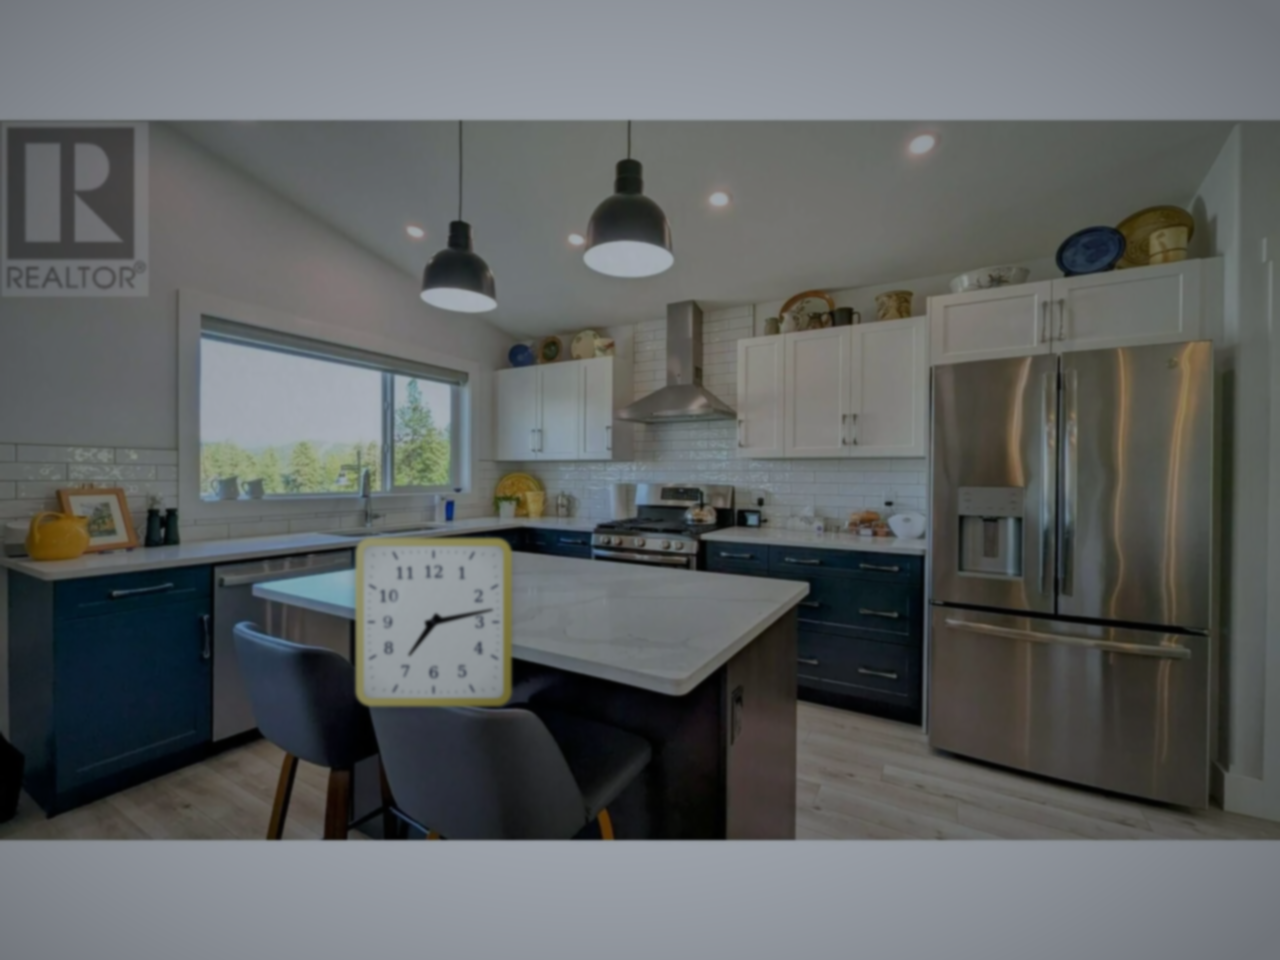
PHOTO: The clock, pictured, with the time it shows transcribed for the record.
7:13
